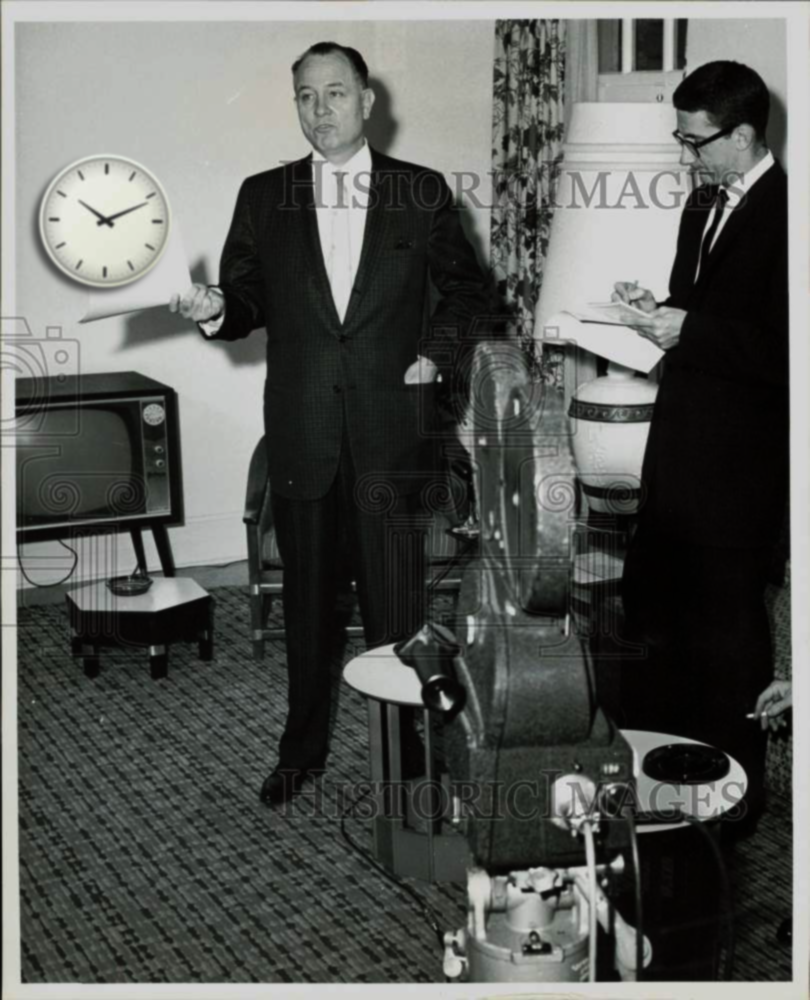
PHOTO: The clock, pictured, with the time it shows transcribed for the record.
10:11
